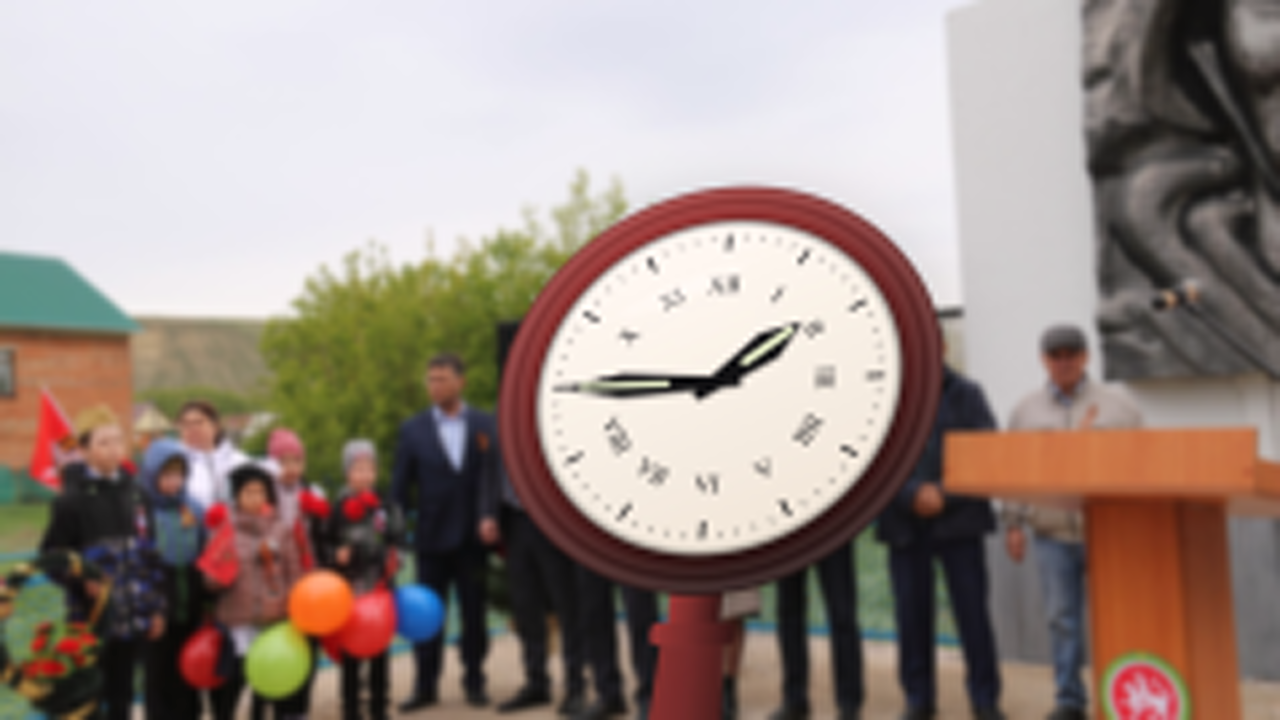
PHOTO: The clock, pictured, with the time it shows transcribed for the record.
1:45
